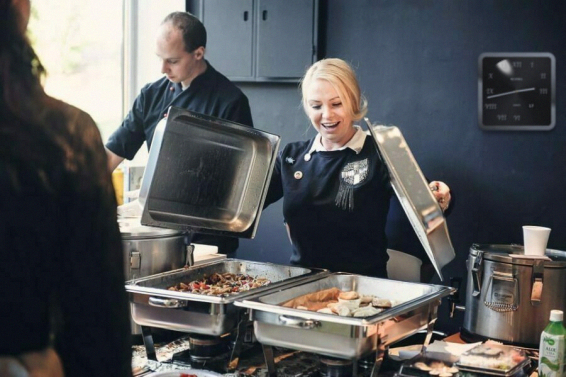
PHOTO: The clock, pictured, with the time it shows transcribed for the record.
2:43
